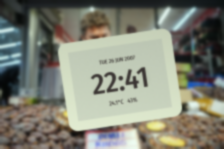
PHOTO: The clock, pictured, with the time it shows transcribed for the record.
22:41
